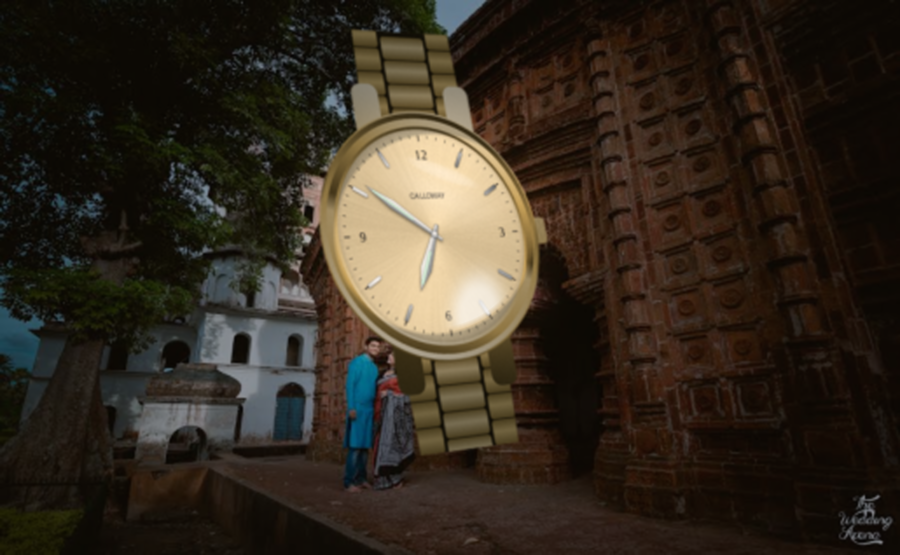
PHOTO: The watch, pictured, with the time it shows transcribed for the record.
6:51
